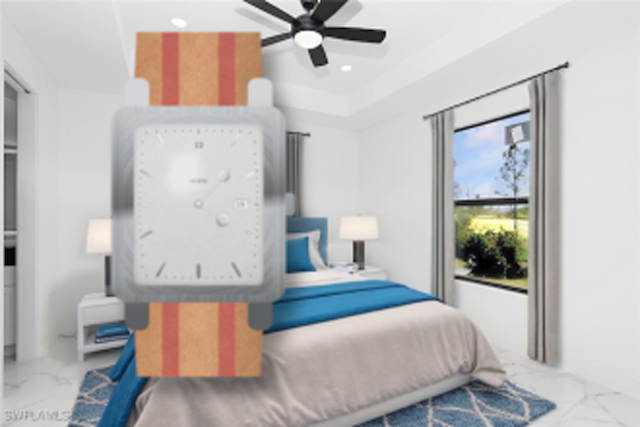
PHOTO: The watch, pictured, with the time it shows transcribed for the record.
4:07
